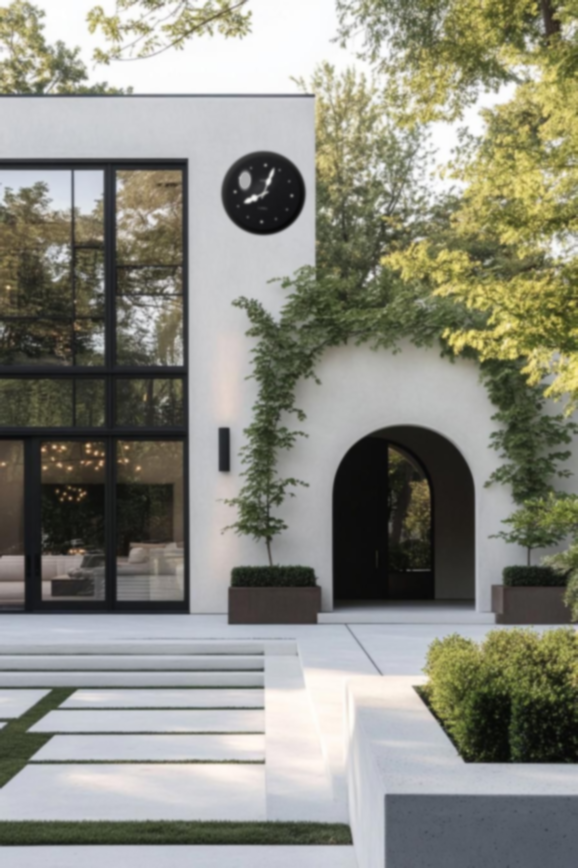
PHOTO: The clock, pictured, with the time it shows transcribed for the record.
8:03
